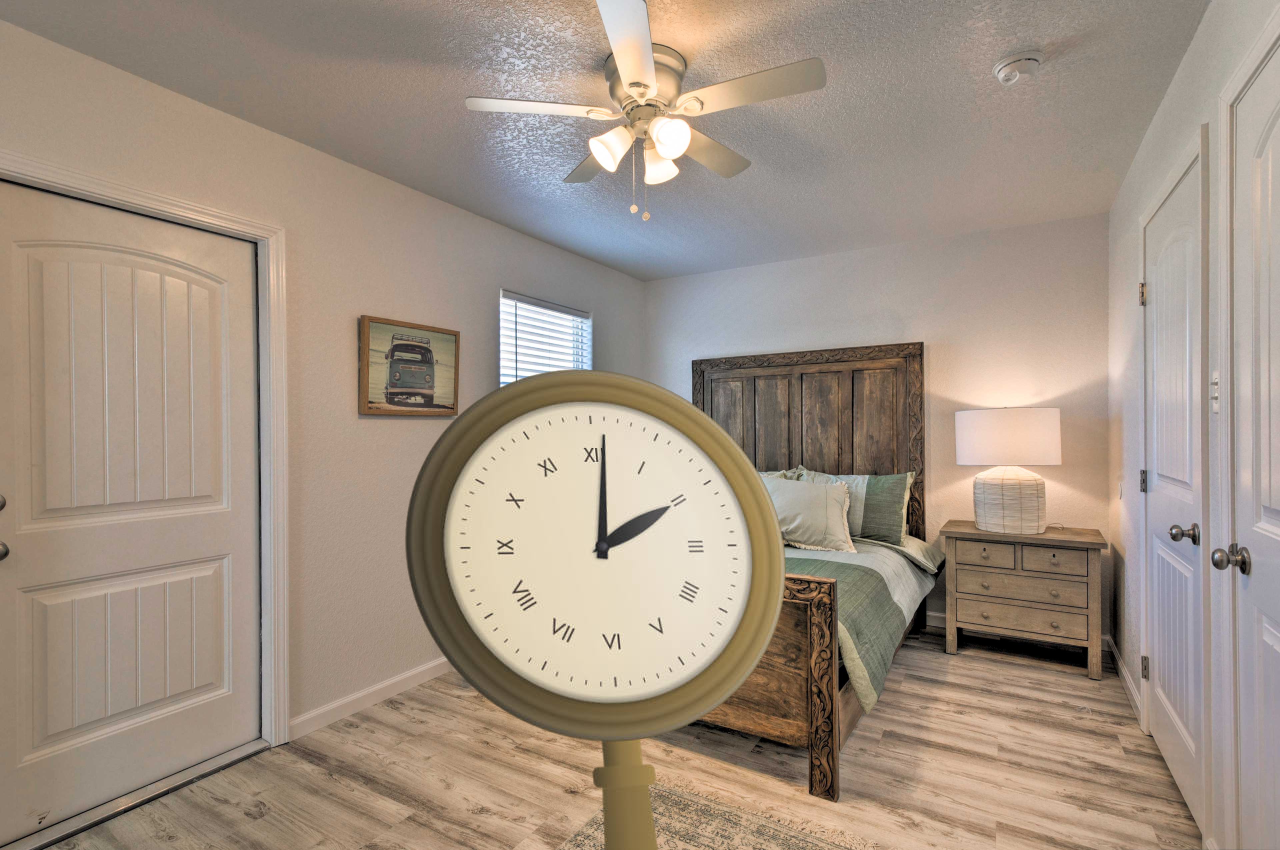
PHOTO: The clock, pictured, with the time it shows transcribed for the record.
2:01
